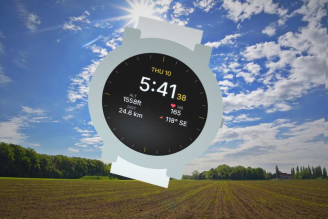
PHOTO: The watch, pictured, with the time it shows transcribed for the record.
5:41:38
